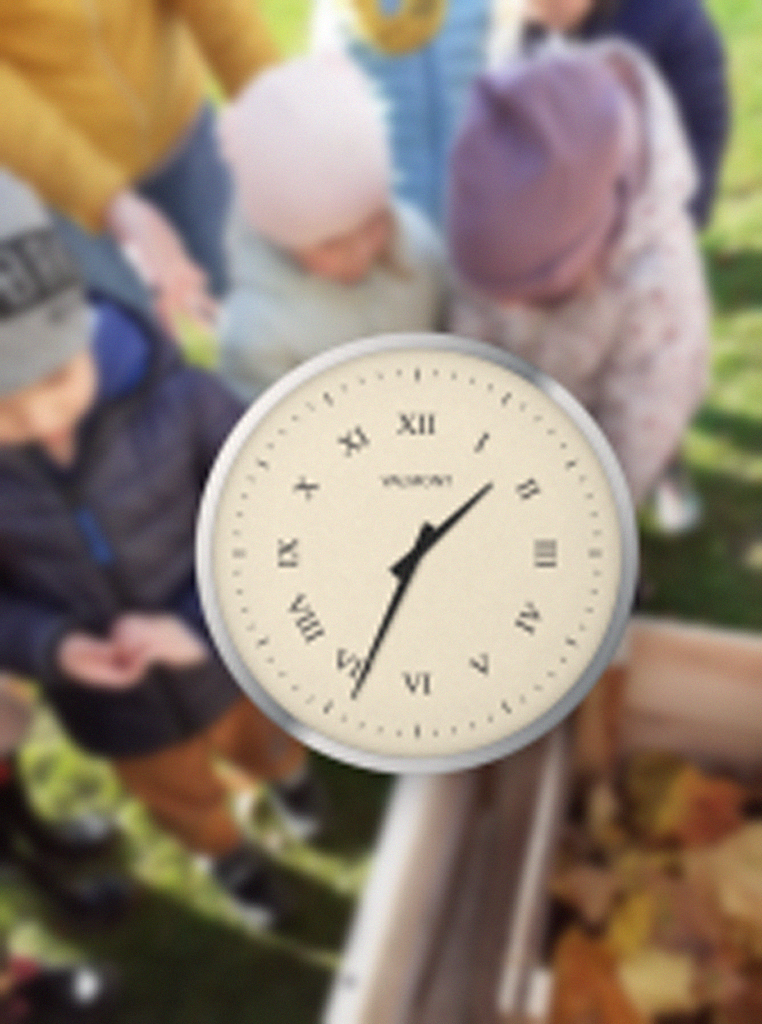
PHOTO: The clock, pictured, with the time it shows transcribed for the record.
1:34
